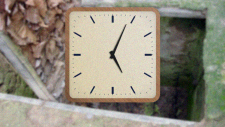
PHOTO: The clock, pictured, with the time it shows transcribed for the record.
5:04
